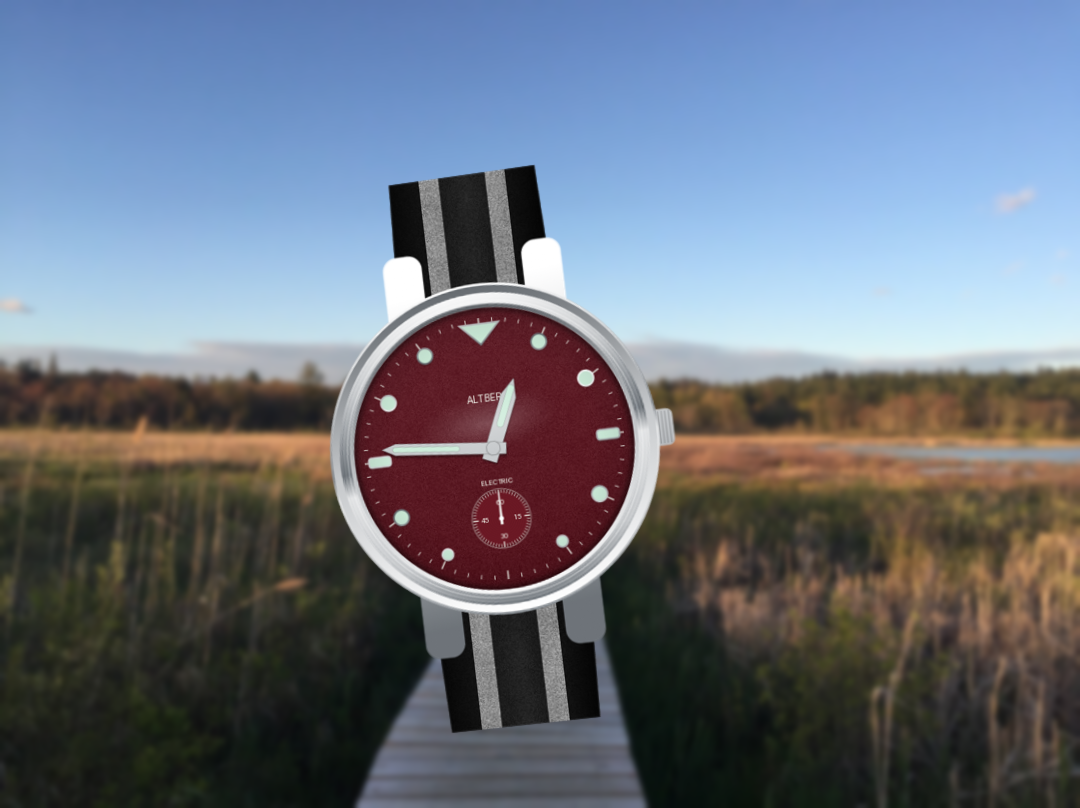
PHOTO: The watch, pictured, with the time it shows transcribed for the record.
12:46
